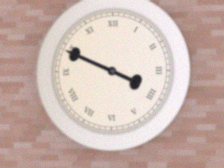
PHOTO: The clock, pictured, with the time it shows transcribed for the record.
3:49
